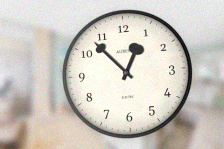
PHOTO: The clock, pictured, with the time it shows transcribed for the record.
12:53
